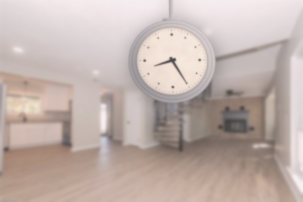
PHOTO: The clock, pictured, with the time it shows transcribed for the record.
8:25
